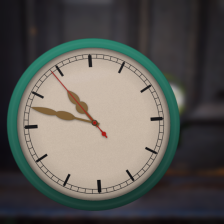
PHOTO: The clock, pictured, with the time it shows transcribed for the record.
10:47:54
